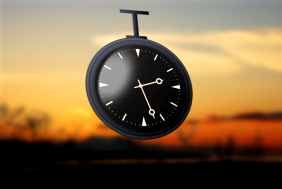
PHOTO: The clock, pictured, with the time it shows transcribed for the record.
2:27
